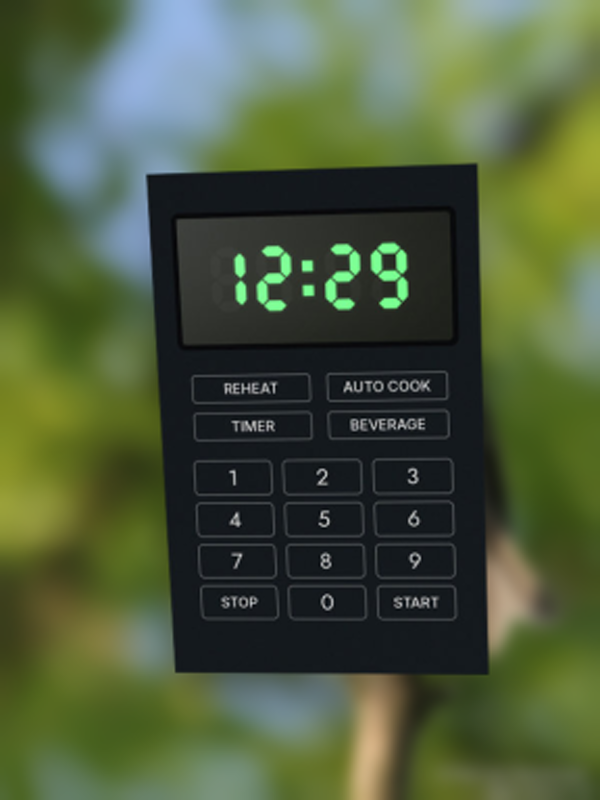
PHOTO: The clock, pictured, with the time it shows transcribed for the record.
12:29
